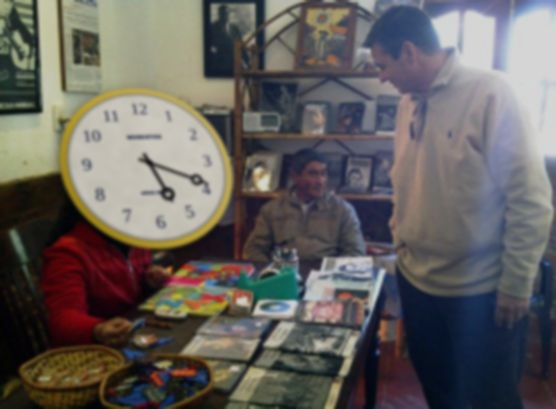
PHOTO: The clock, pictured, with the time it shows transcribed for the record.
5:19
